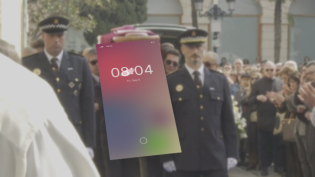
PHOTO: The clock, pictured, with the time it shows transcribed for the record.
8:04
